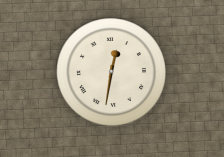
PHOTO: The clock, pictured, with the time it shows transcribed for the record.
12:32
